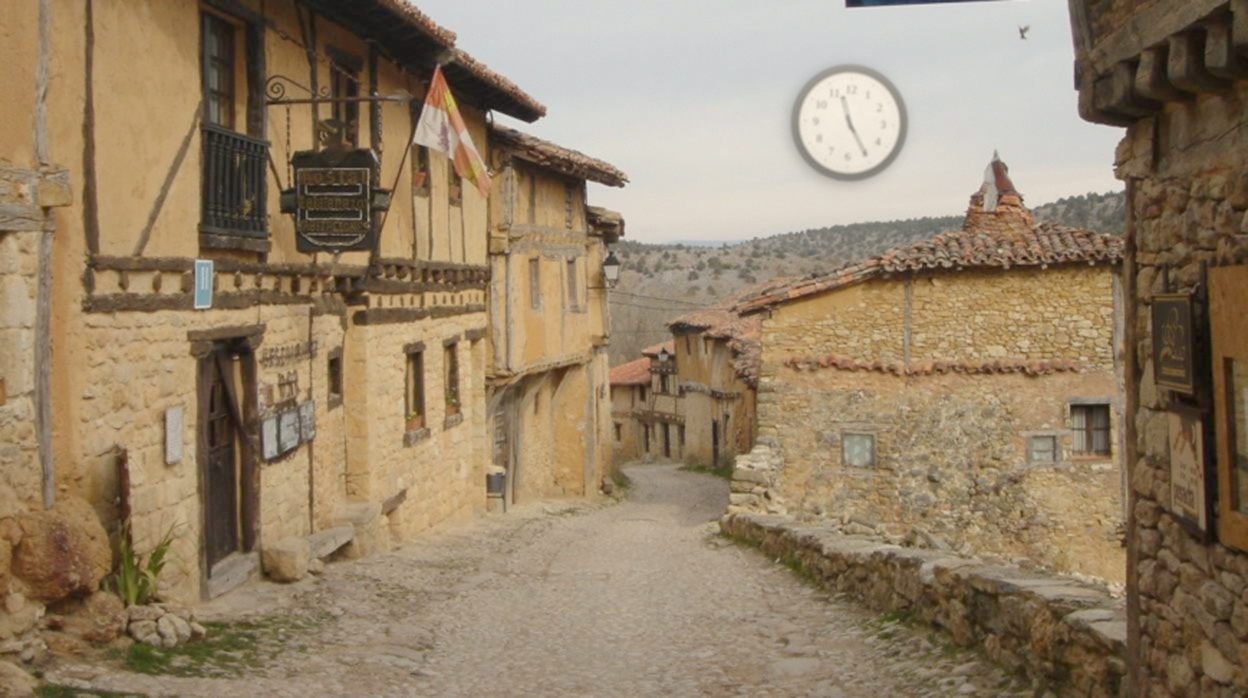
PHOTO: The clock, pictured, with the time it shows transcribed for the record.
11:25
